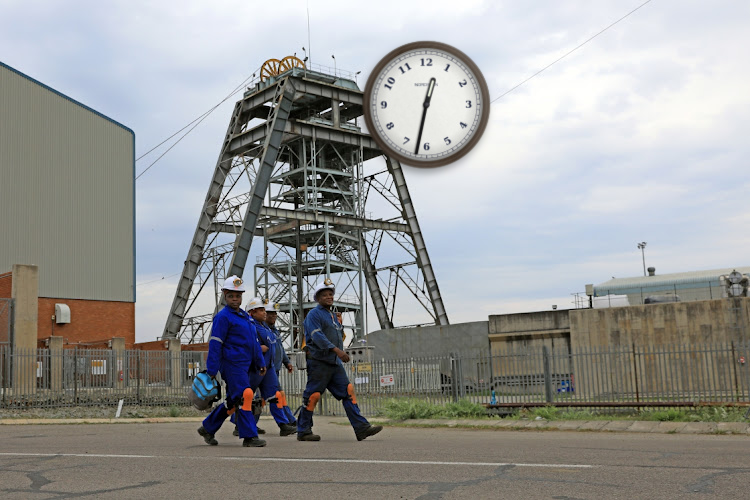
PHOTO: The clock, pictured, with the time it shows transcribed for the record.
12:32
